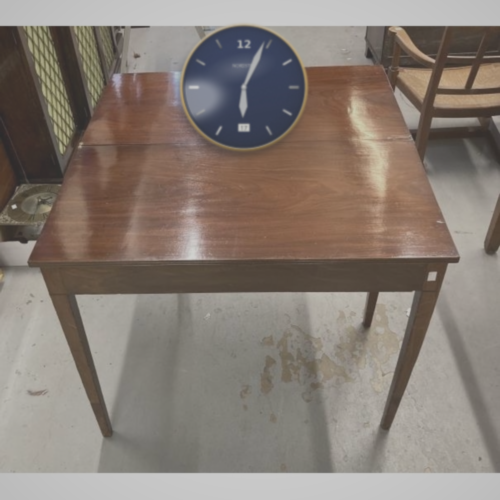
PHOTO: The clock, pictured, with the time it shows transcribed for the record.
6:04
